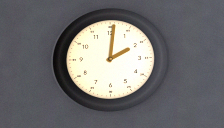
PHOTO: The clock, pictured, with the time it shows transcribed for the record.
2:01
